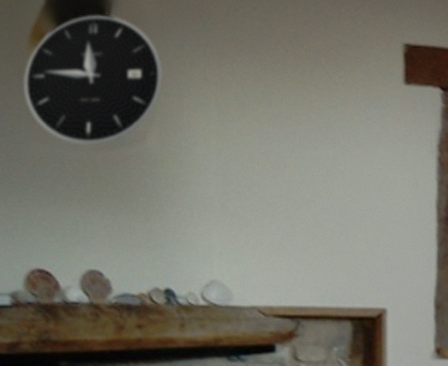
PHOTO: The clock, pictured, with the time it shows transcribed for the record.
11:46
